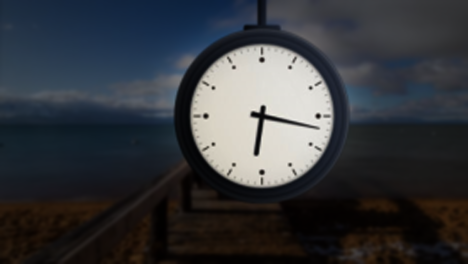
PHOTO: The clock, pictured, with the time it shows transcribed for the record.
6:17
